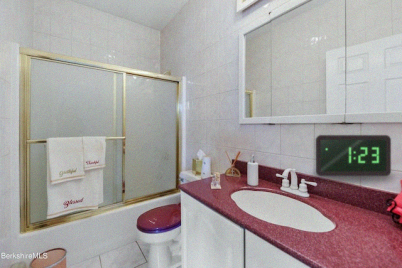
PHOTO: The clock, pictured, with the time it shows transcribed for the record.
1:23
